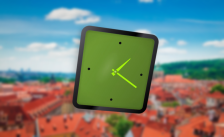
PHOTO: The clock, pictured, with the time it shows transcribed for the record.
1:20
